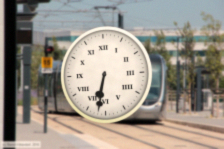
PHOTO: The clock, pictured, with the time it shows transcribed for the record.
6:32
